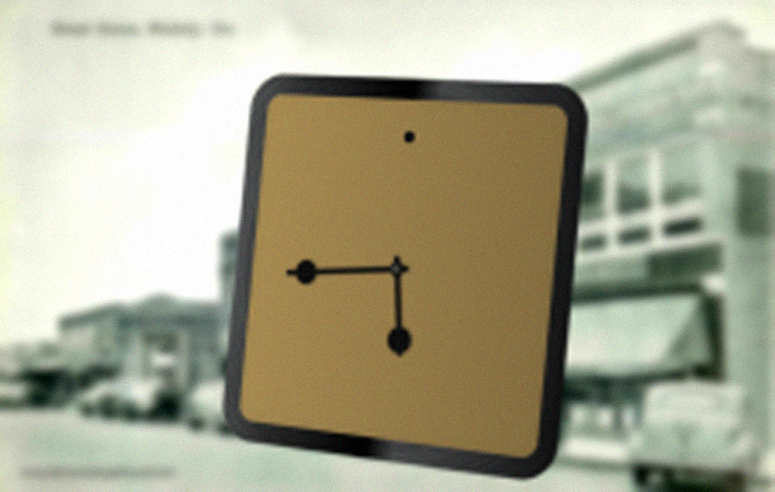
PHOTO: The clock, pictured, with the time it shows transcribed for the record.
5:44
